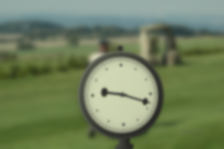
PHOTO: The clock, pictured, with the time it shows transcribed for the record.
9:18
